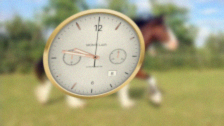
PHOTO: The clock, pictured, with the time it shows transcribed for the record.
9:47
